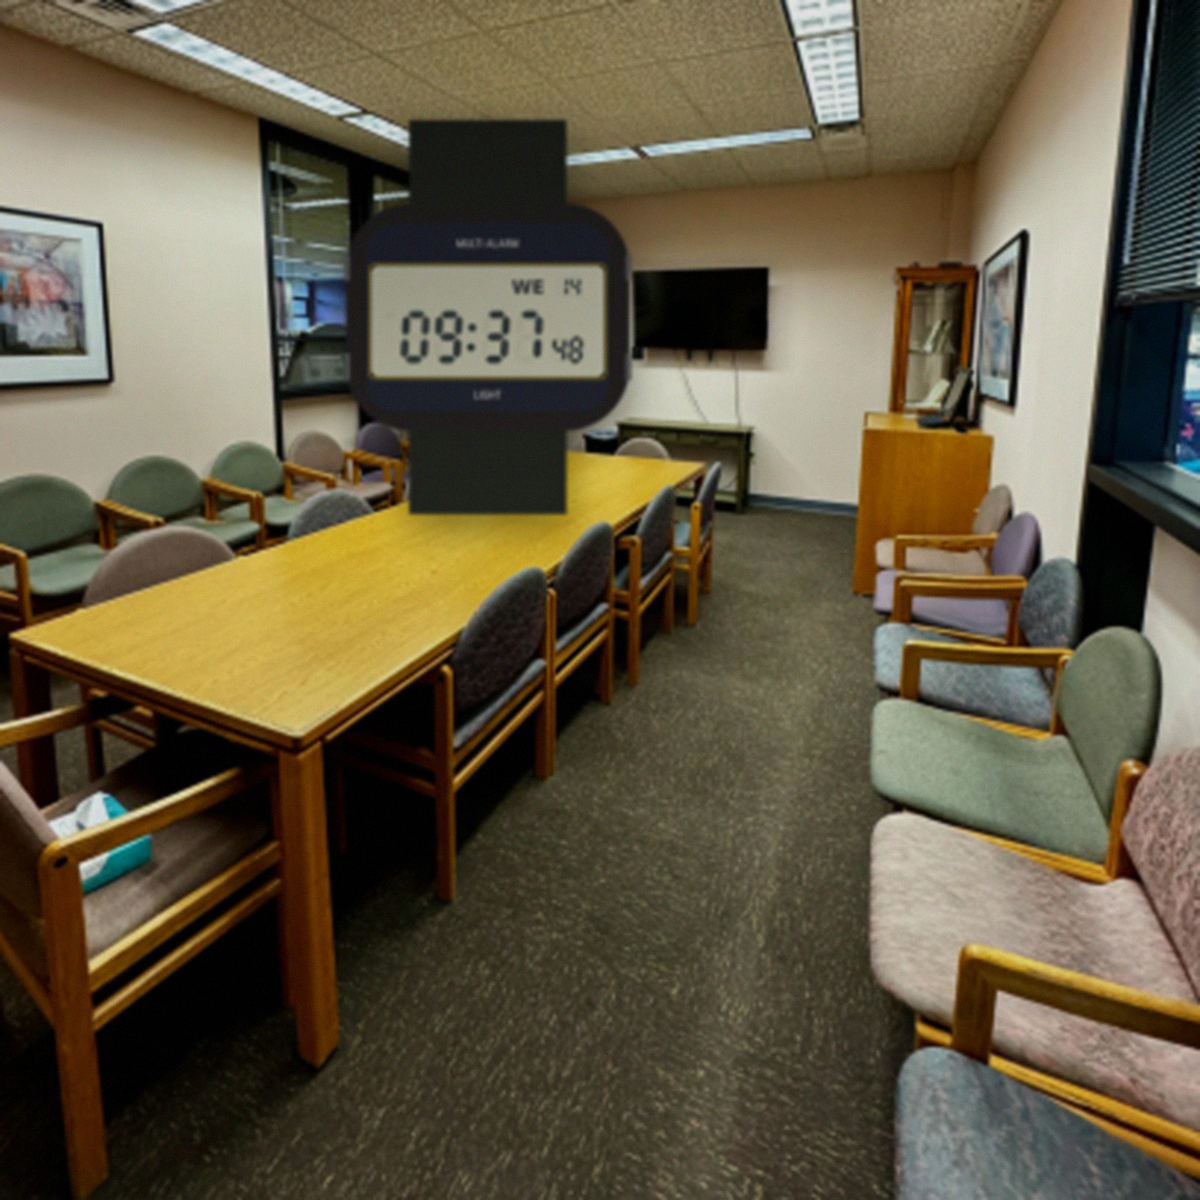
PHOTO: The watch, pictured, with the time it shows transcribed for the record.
9:37:48
